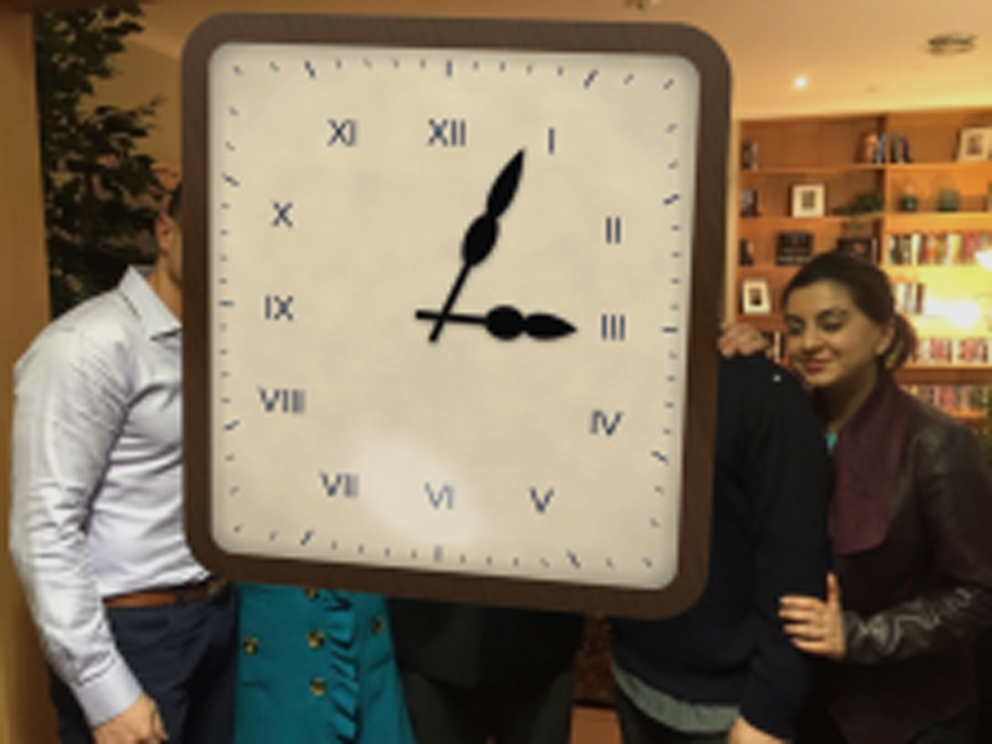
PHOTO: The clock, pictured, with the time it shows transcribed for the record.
3:04
